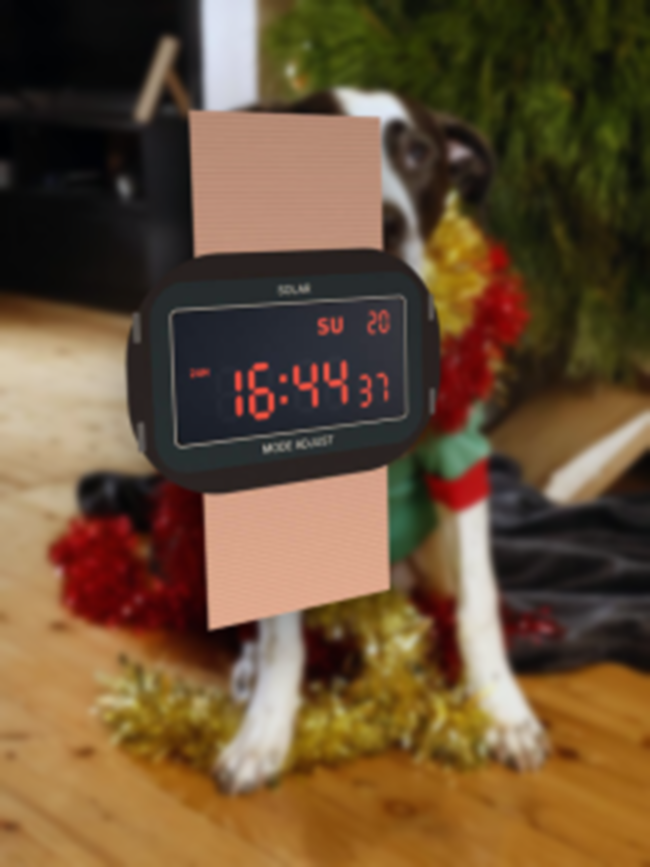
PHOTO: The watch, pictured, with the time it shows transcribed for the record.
16:44:37
